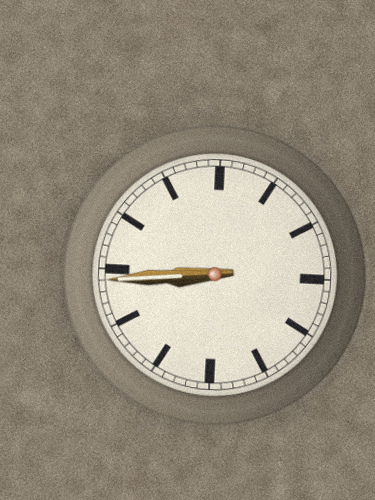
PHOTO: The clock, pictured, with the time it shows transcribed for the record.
8:44
